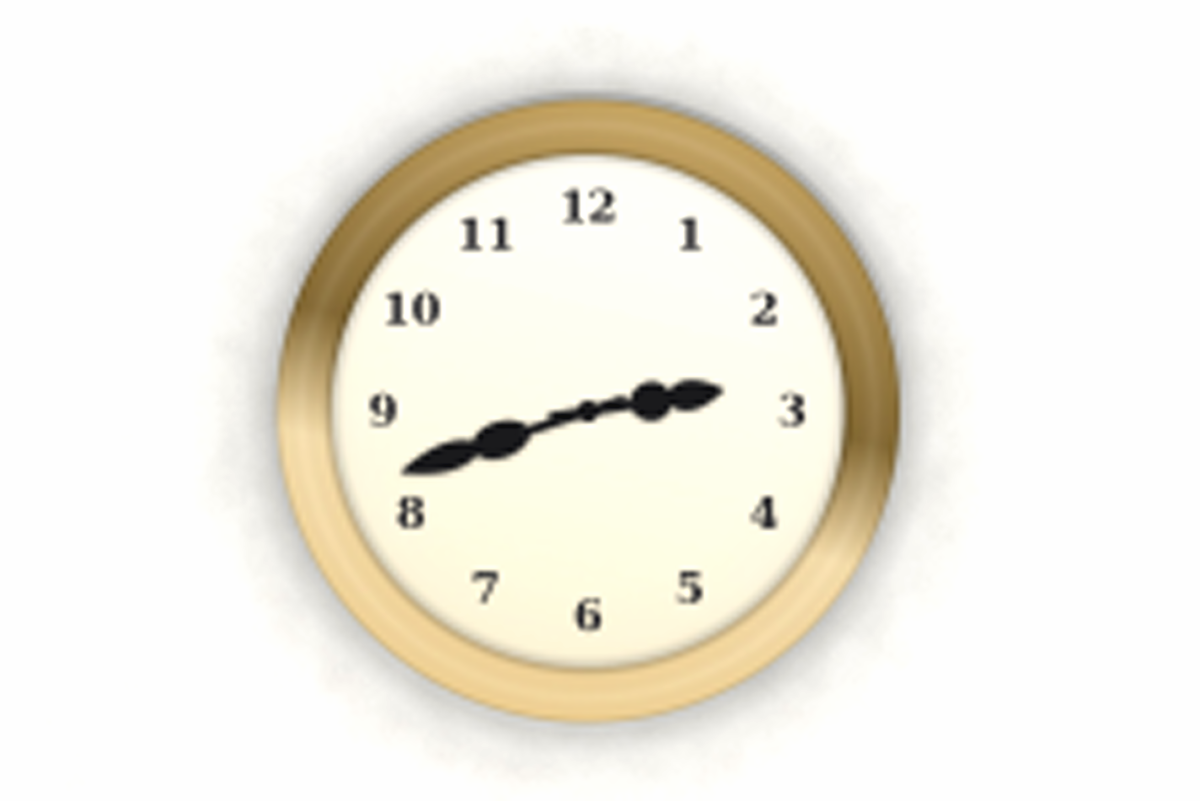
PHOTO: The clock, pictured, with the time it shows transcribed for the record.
2:42
